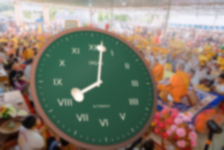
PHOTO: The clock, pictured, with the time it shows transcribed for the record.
8:02
